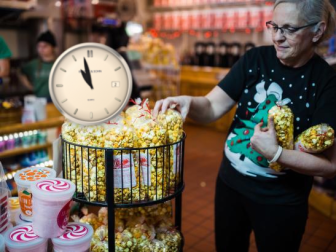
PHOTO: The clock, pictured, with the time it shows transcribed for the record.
10:58
